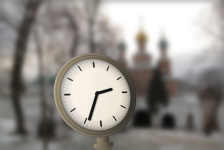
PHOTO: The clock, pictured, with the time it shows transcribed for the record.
2:34
